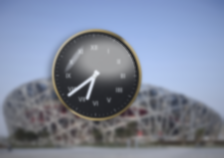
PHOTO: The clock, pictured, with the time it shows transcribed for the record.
6:39
